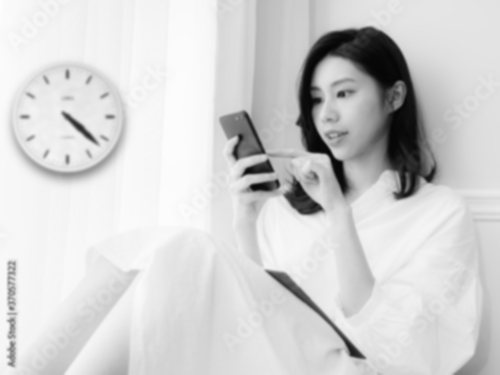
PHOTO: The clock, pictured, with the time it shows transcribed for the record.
4:22
